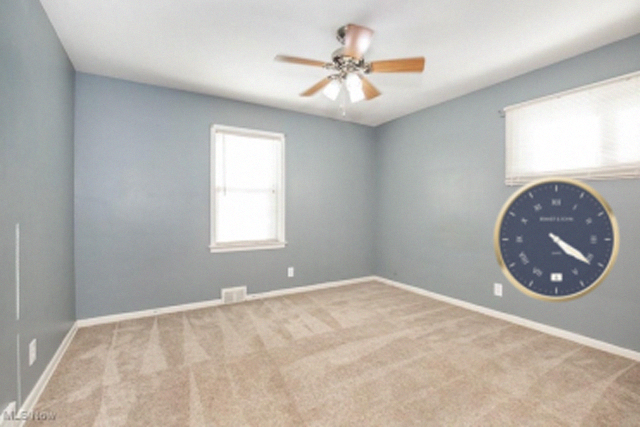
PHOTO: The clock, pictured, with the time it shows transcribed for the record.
4:21
